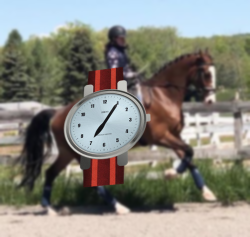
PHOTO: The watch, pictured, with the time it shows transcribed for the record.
7:05
